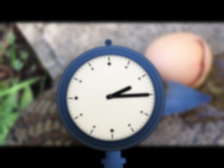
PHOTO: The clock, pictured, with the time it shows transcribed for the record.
2:15
